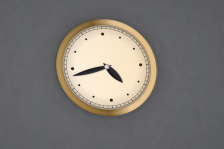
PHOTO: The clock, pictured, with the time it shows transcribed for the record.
4:43
